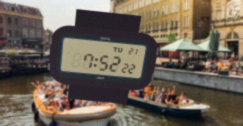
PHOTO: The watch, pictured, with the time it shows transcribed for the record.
7:52:22
